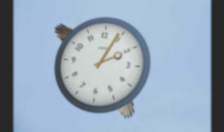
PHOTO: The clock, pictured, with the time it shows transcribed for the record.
2:04
